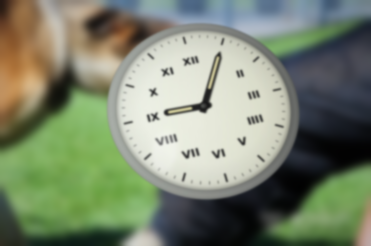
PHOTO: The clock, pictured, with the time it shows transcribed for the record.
9:05
